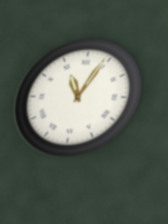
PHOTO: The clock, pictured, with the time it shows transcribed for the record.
11:04
